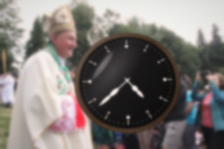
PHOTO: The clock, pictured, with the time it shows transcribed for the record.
4:38
